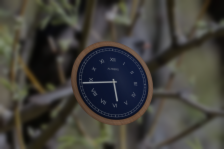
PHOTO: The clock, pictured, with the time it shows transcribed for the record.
5:44
